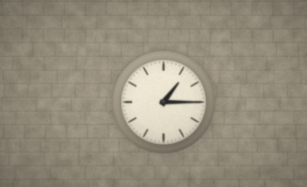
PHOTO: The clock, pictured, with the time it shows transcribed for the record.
1:15
